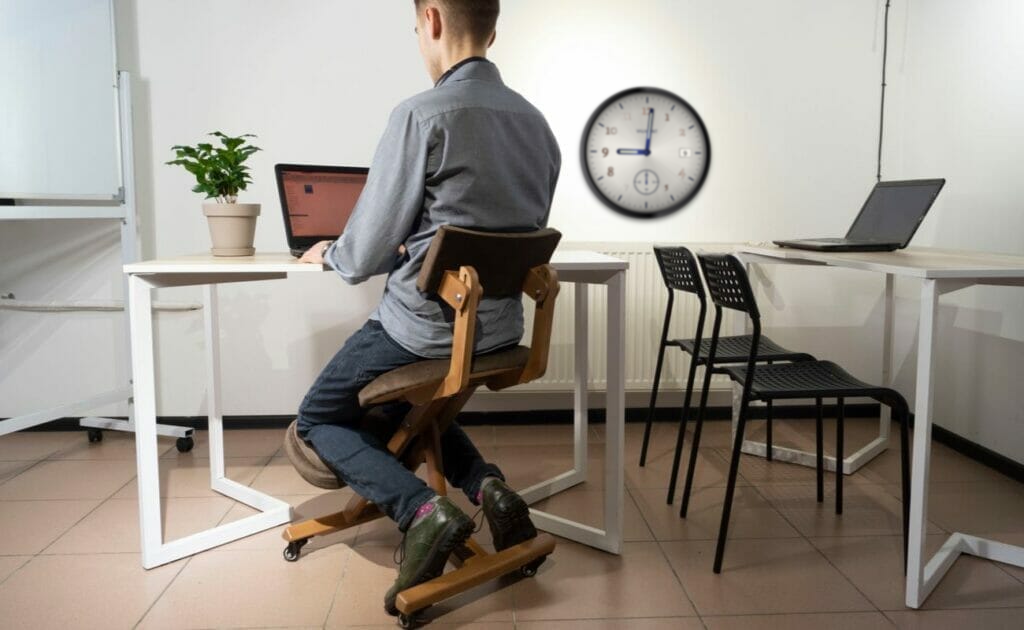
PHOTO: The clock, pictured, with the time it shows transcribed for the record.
9:01
